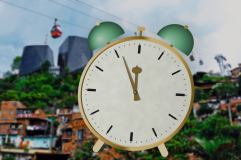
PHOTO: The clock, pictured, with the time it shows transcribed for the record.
11:56
